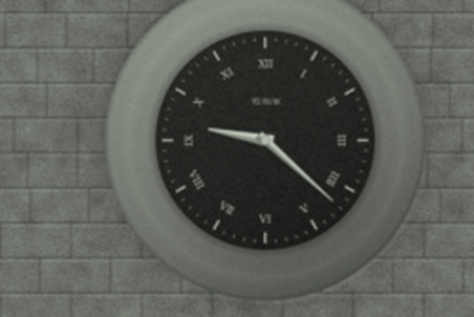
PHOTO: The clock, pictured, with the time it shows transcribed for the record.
9:22
